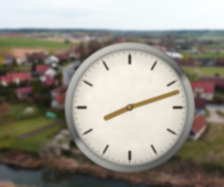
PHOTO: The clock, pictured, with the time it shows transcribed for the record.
8:12
